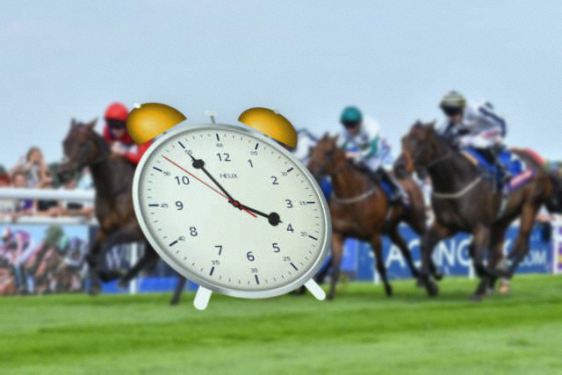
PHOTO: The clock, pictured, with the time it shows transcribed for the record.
3:54:52
